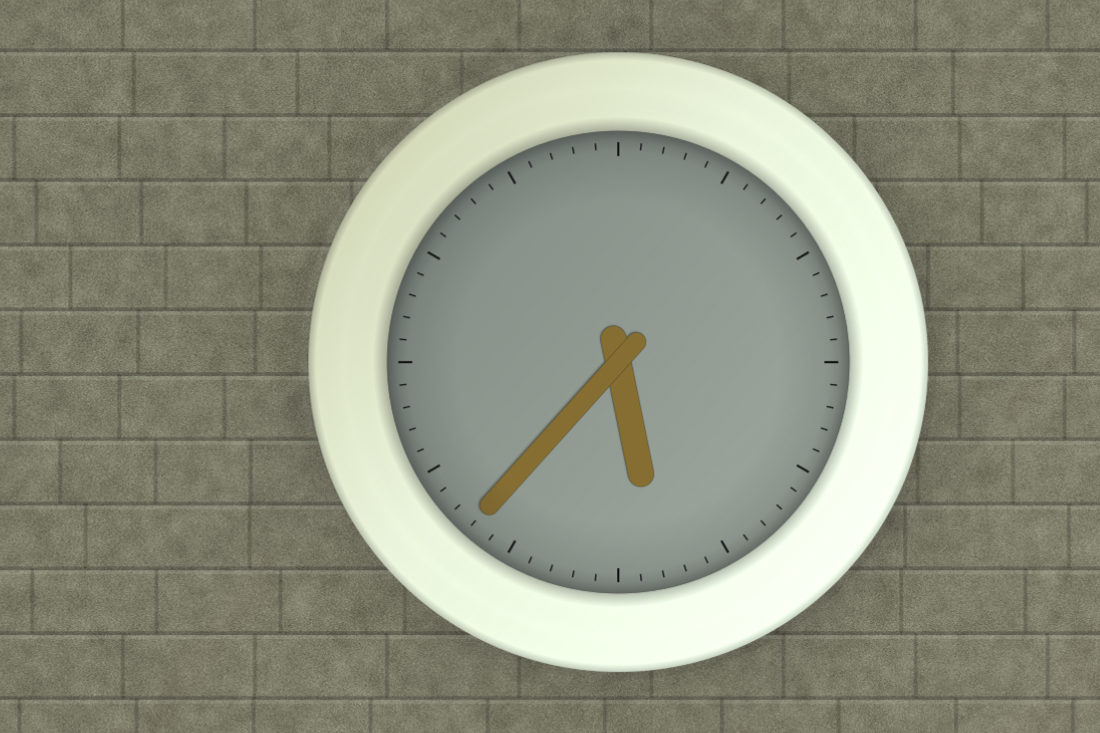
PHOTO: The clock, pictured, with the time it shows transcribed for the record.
5:37
